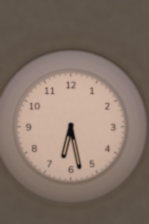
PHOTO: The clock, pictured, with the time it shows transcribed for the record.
6:28
